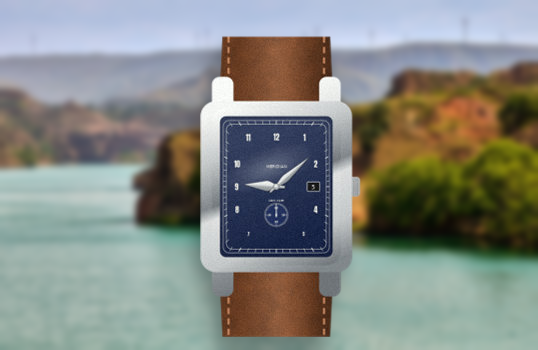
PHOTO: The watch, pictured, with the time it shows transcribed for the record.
9:08
